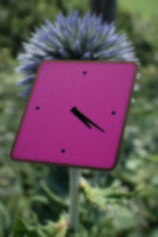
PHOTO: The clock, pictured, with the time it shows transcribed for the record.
4:20
